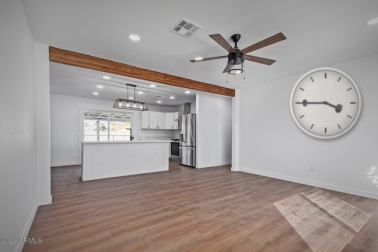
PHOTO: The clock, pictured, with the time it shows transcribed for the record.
3:45
